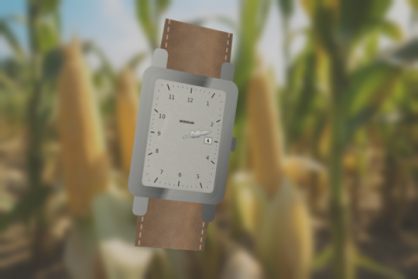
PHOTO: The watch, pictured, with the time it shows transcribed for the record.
2:12
